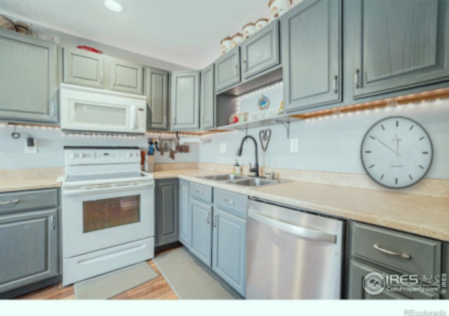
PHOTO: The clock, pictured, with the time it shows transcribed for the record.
11:51
